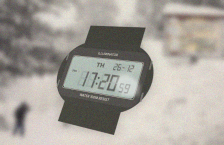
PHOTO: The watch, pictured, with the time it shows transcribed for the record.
17:20:59
